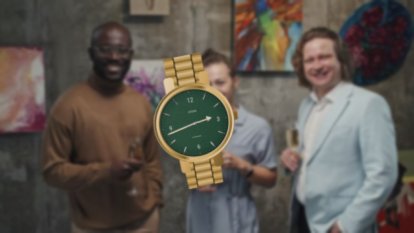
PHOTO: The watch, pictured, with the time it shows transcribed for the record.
2:43
